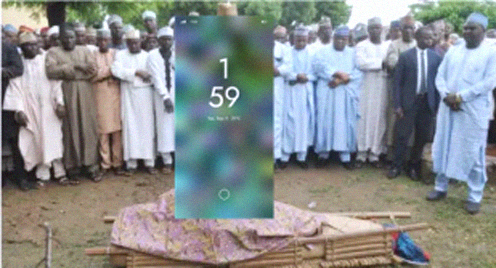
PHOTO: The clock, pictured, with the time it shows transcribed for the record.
1:59
